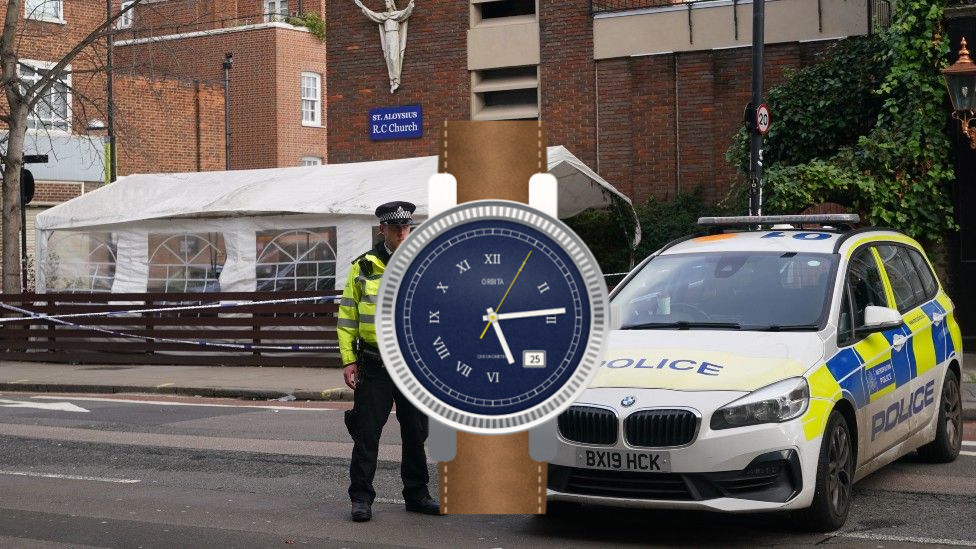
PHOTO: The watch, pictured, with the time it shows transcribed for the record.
5:14:05
